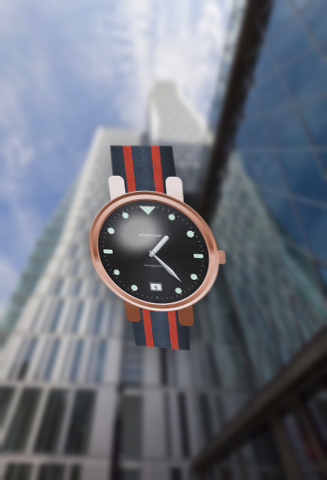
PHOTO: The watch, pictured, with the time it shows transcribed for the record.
1:23
